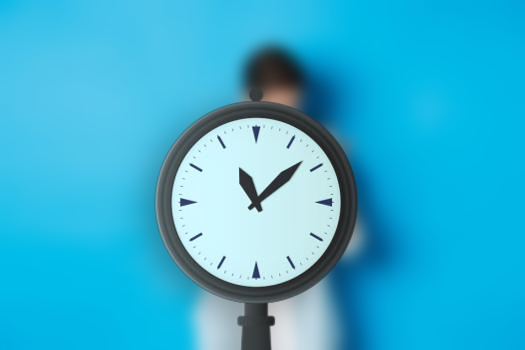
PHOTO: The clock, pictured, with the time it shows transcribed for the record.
11:08
